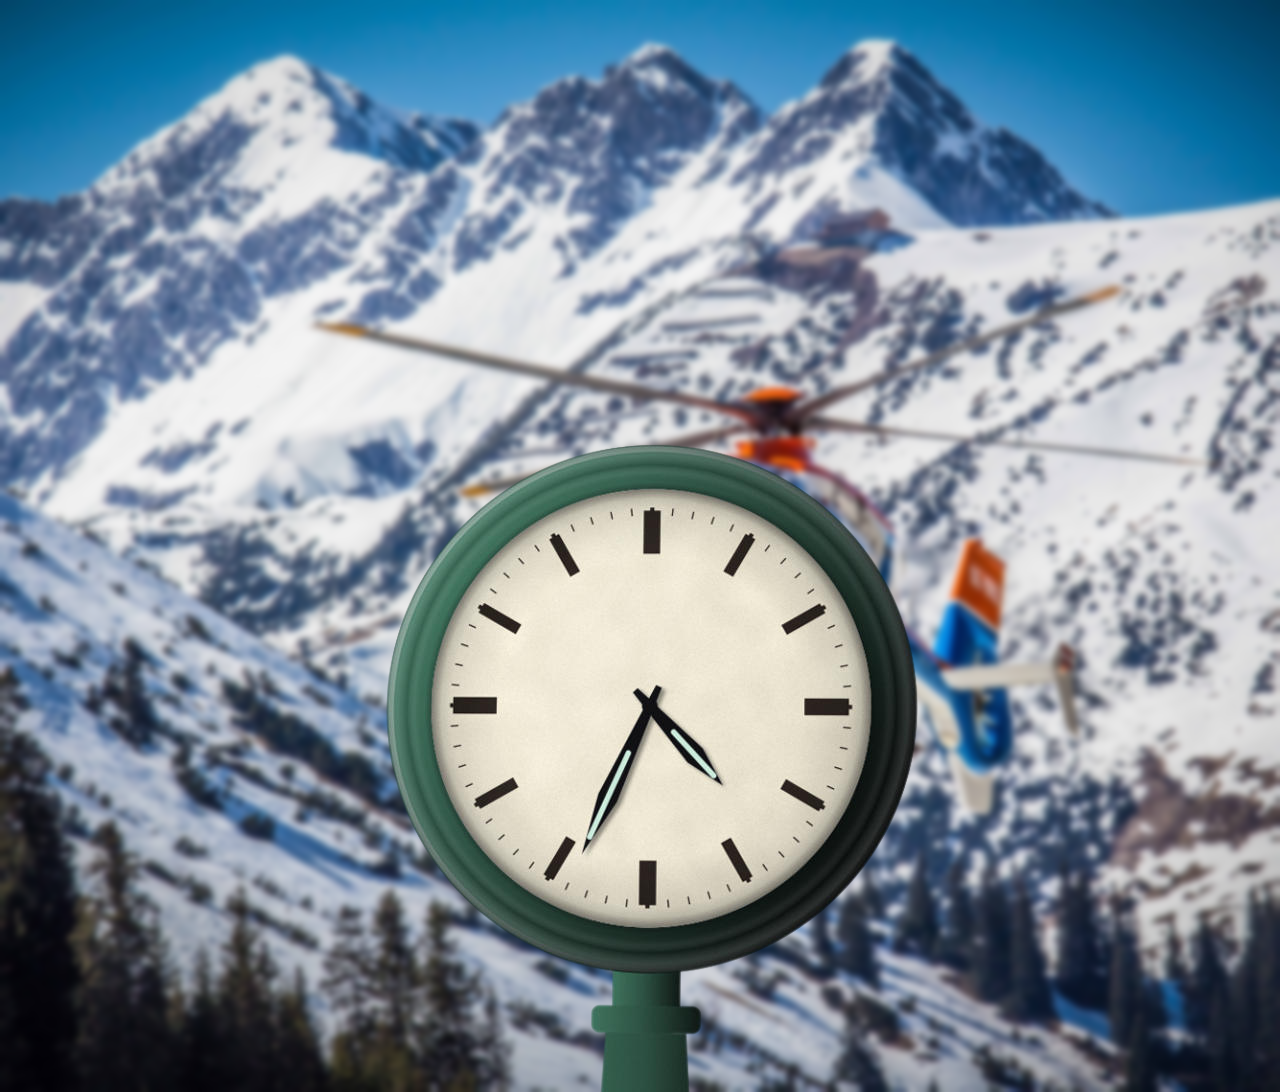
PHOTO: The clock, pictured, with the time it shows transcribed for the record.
4:34
